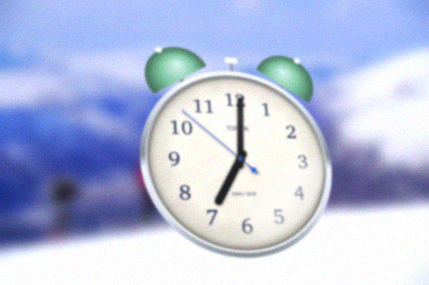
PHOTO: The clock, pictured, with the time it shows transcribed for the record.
7:00:52
